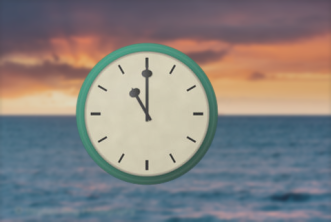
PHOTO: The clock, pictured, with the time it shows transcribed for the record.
11:00
